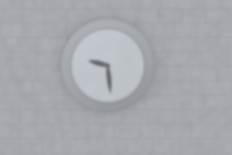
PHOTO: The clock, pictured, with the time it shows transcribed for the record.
9:29
